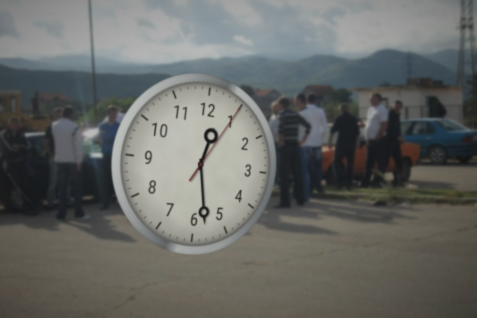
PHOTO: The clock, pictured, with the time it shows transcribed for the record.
12:28:05
